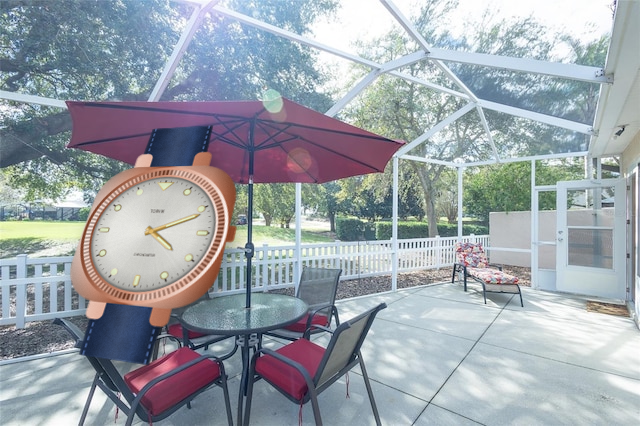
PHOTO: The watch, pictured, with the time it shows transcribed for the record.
4:11
